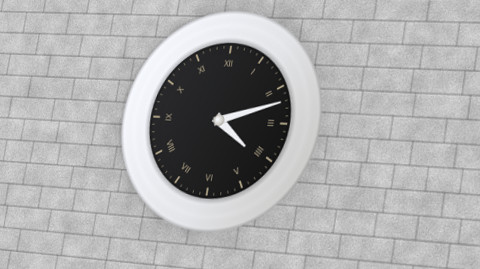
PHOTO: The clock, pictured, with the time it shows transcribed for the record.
4:12
